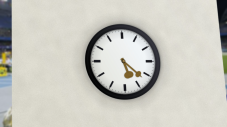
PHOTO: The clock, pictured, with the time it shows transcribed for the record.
5:22
